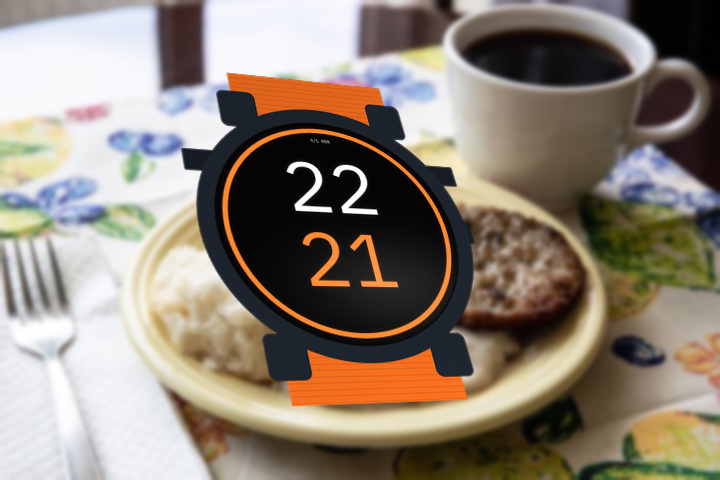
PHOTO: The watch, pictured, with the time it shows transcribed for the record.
22:21
